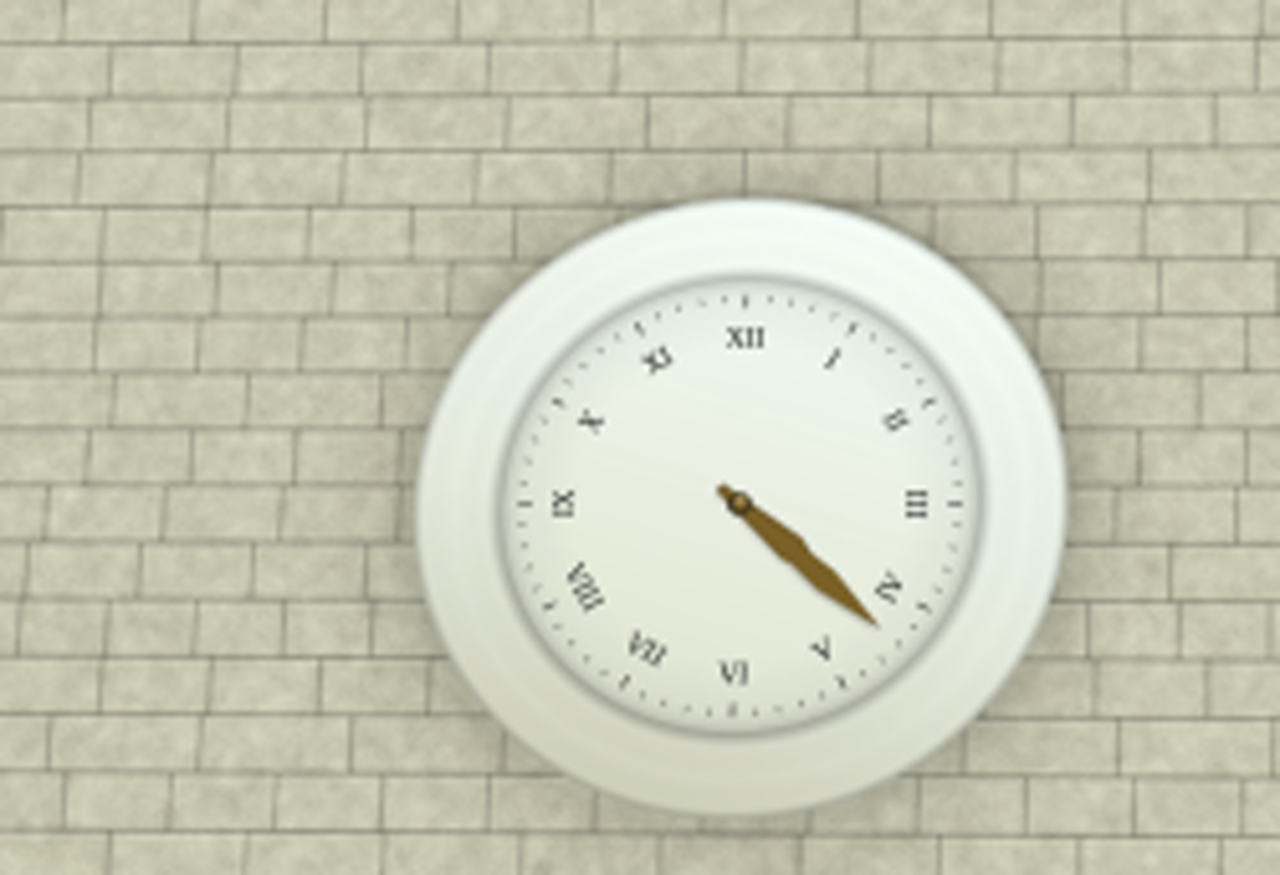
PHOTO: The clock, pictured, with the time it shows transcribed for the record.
4:22
